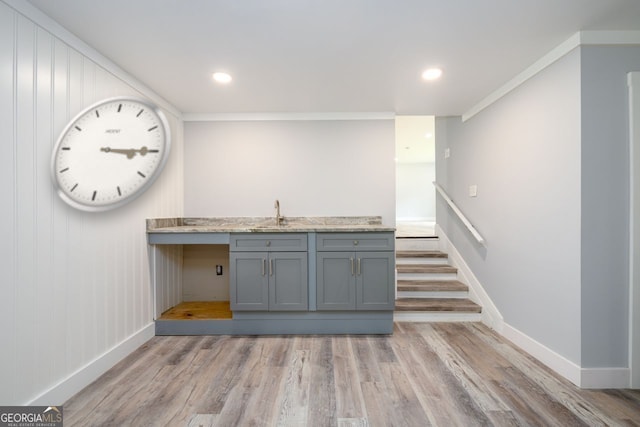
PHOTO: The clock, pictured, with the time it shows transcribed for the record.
3:15
